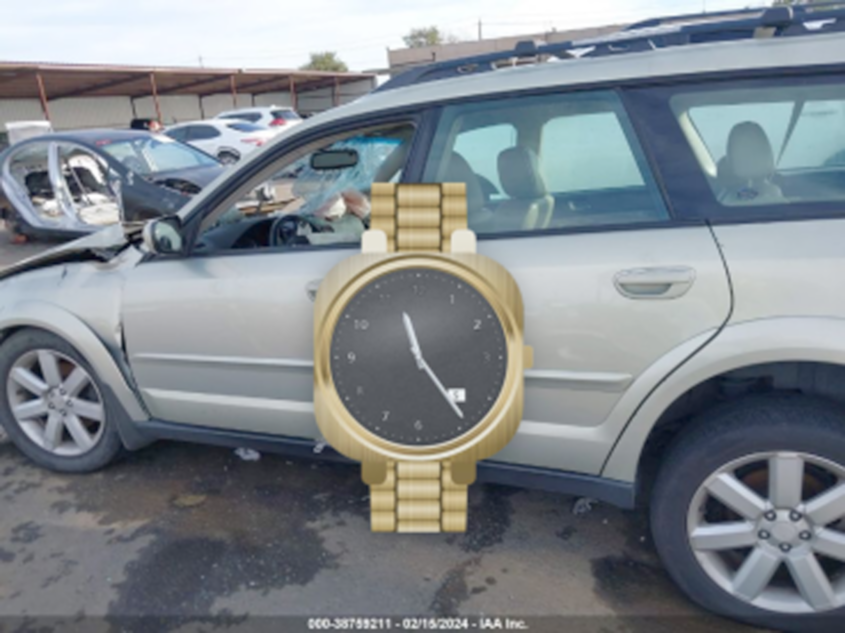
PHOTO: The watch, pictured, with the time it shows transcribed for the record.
11:24
